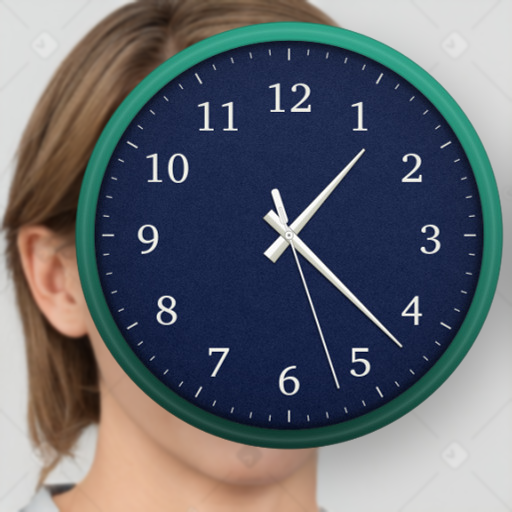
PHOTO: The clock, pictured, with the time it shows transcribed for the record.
1:22:27
